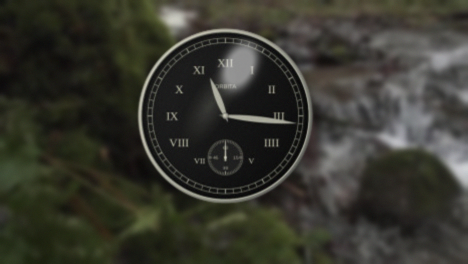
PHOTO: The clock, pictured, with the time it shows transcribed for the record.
11:16
